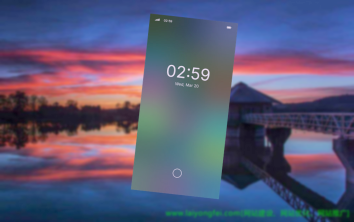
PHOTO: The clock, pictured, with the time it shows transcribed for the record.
2:59
